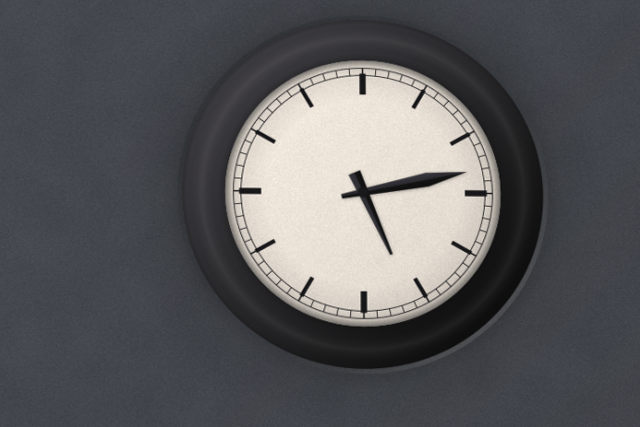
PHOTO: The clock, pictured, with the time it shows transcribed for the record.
5:13
